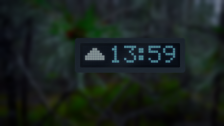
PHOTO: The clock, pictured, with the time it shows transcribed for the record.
13:59
